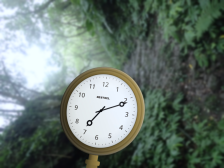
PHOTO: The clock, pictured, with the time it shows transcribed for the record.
7:11
